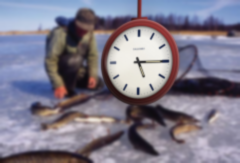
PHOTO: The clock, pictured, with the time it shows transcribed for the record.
5:15
